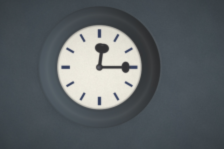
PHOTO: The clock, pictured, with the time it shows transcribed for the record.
12:15
